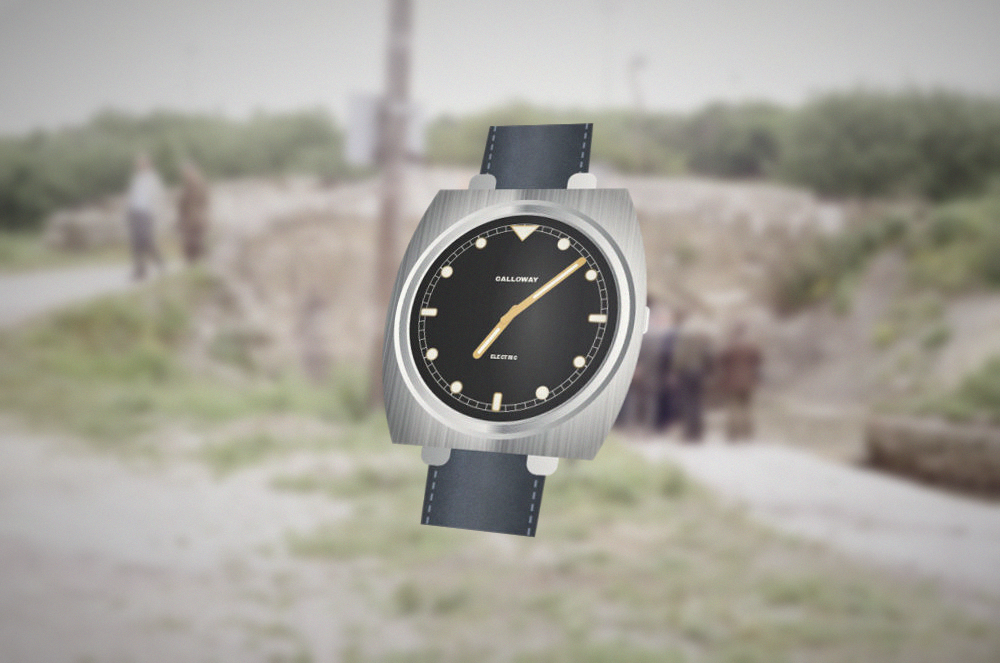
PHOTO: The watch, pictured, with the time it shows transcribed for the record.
7:08
